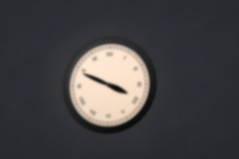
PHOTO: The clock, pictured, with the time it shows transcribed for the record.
3:49
